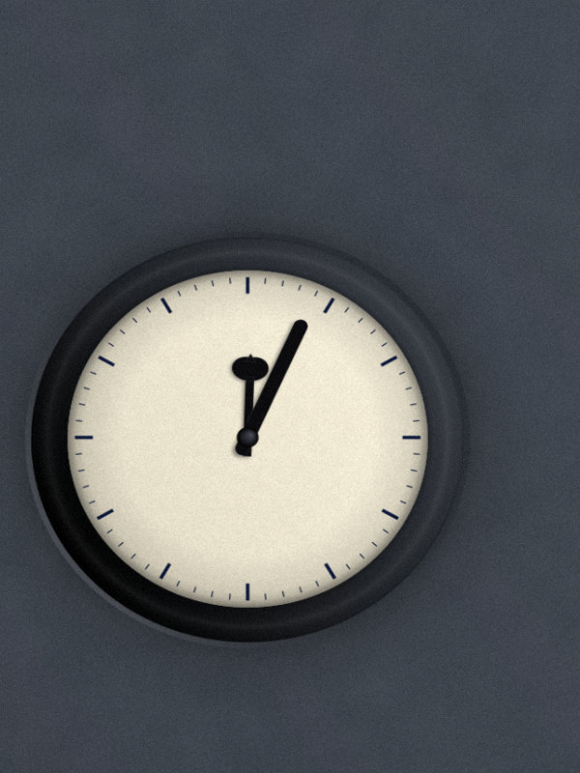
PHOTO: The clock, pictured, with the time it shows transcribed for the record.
12:04
